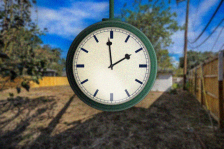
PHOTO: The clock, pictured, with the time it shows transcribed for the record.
1:59
